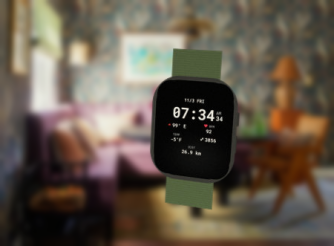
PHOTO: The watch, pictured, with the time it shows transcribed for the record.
7:34
